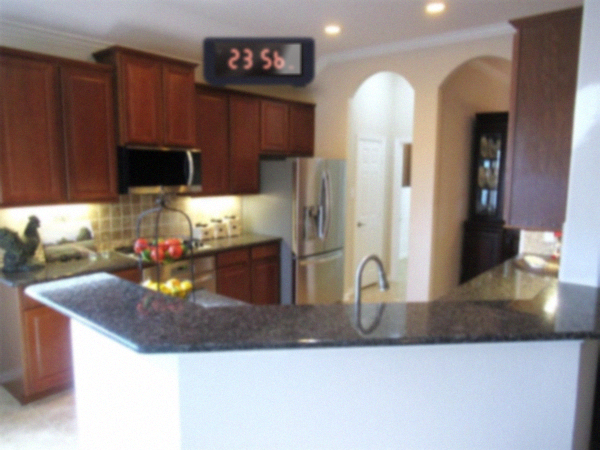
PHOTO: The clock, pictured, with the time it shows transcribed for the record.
23:56
